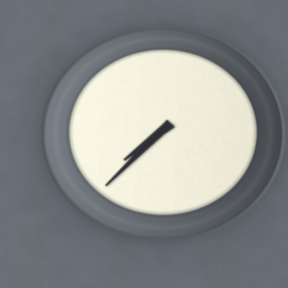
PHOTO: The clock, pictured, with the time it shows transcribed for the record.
7:37
